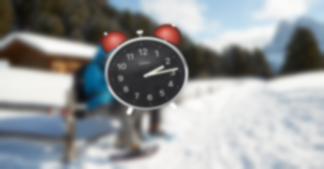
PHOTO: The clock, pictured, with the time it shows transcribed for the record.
2:14
